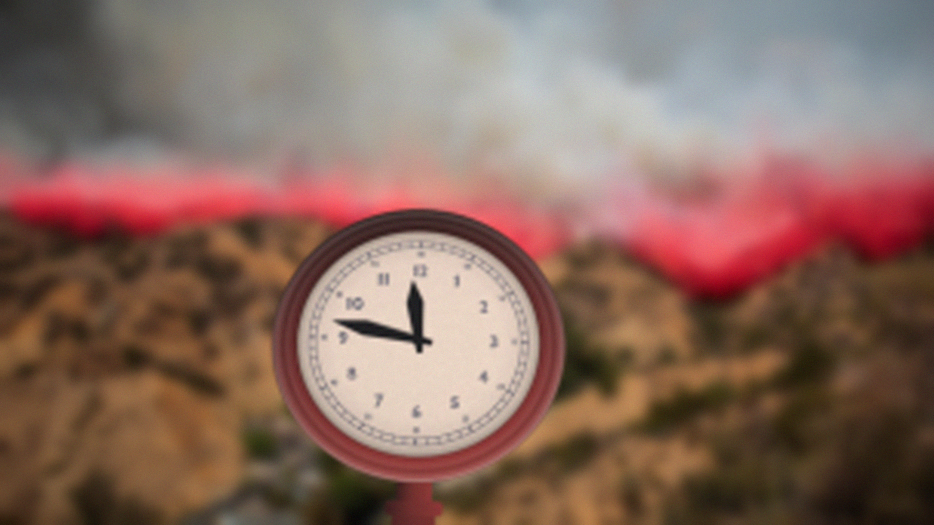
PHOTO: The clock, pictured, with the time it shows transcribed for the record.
11:47
